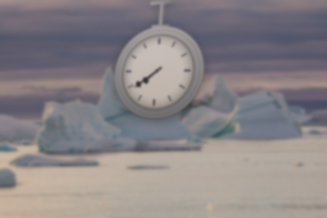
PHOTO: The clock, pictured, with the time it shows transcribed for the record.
7:39
